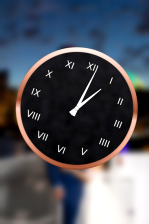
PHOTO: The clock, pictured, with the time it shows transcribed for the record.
1:01
